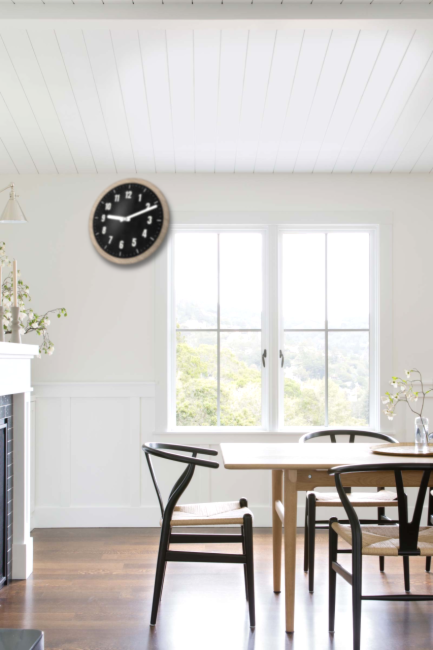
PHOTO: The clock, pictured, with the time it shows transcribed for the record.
9:11
